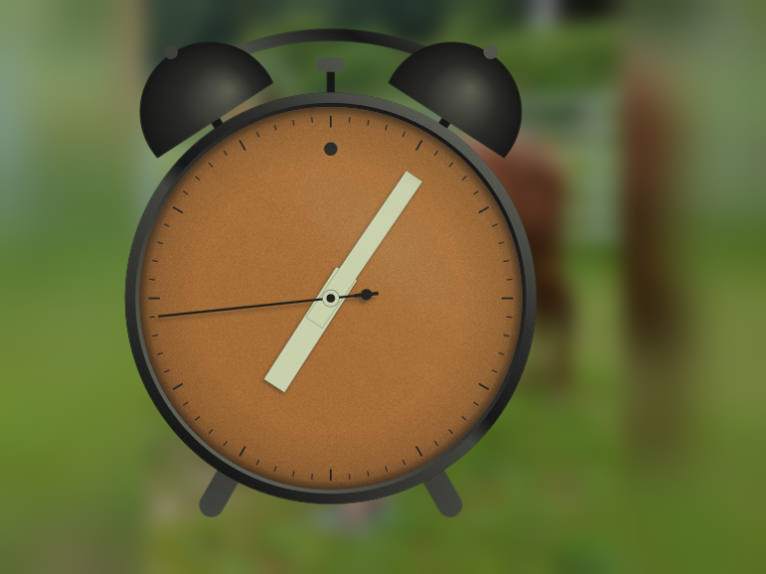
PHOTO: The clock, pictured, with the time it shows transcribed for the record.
7:05:44
